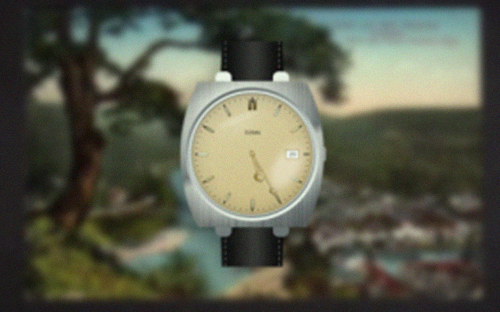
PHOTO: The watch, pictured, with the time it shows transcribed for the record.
5:25
